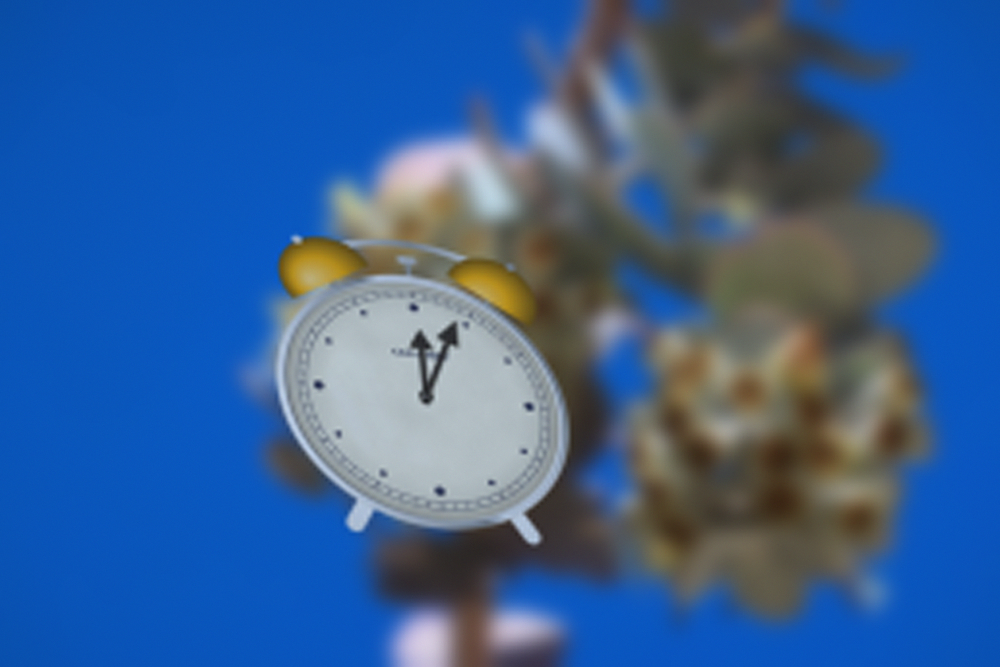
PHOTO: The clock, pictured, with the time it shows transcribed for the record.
12:04
